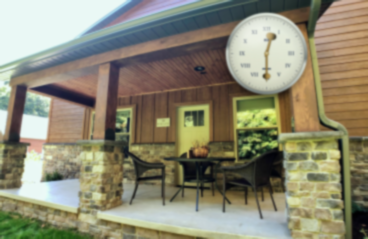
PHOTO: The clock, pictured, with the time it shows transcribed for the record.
12:30
